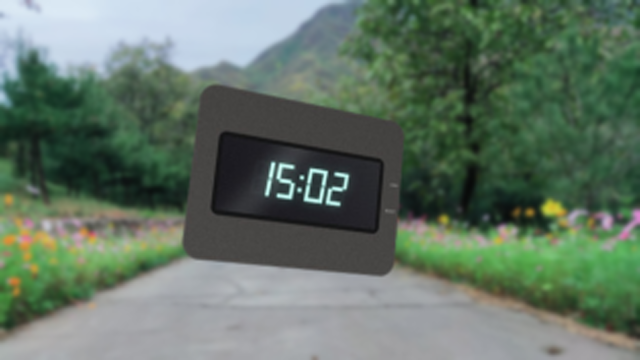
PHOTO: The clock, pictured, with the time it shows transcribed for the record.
15:02
